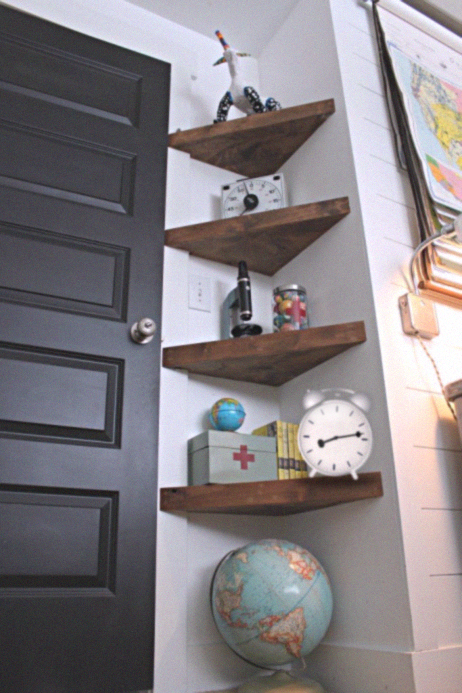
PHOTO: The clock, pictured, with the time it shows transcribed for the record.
8:13
